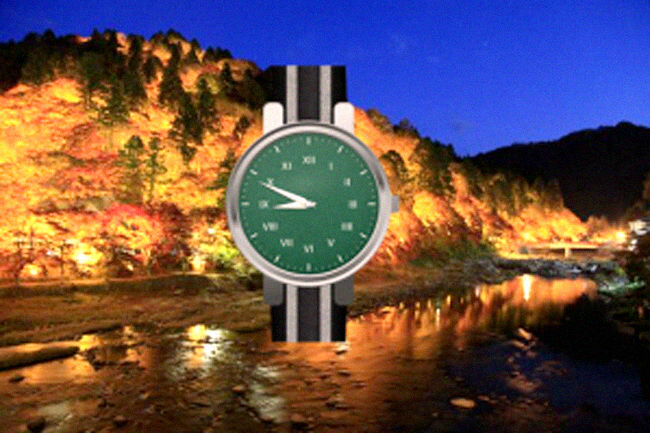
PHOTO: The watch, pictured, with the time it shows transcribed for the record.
8:49
